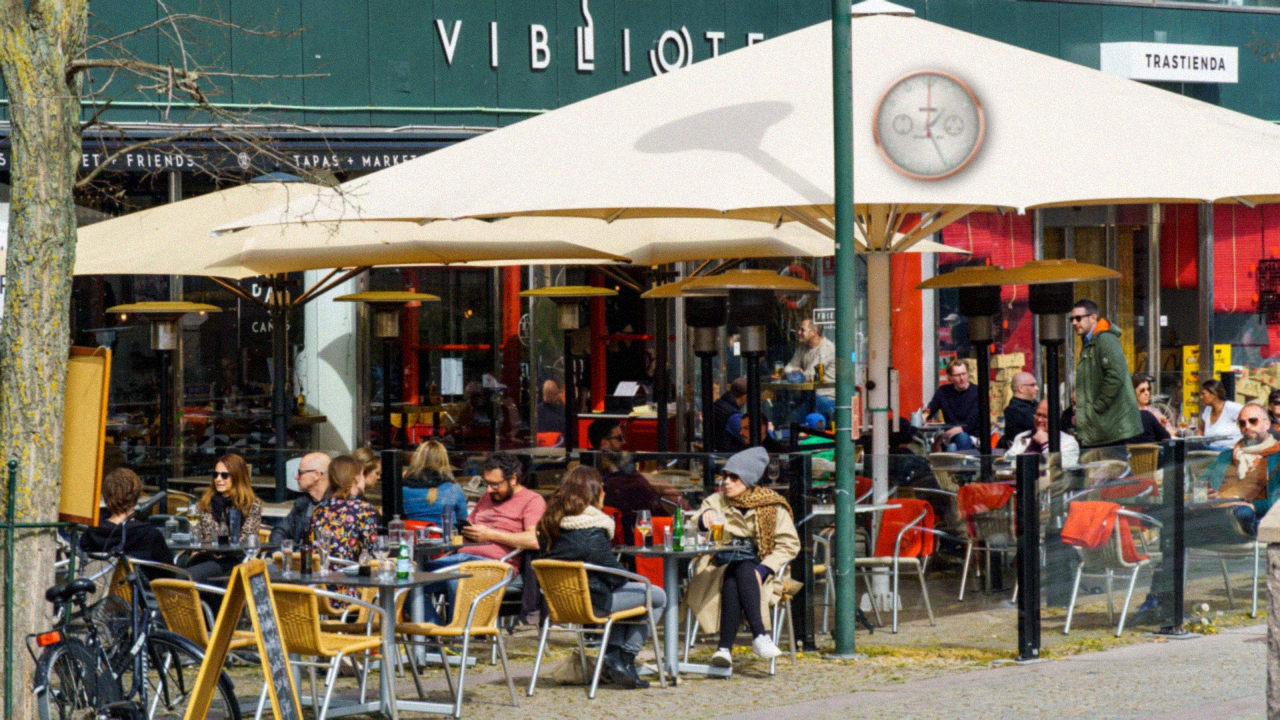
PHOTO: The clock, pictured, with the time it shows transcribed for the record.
1:26
